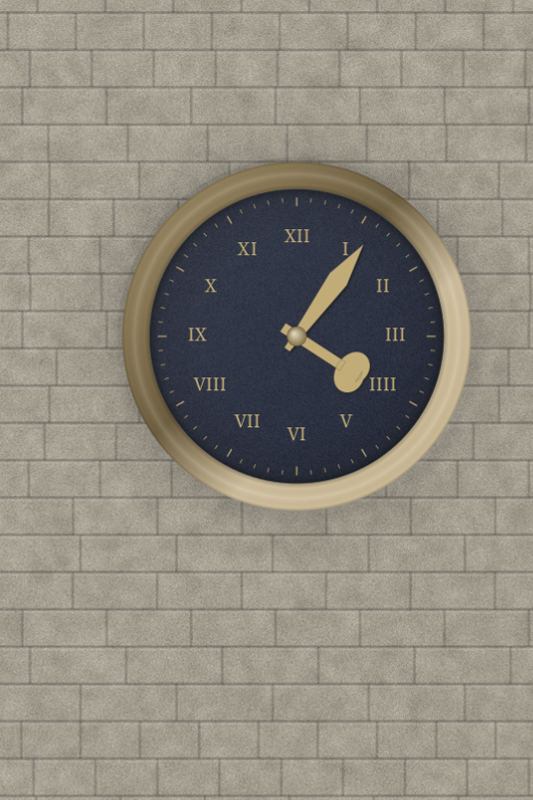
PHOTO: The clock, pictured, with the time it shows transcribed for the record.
4:06
